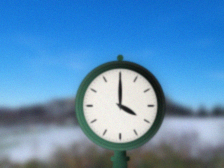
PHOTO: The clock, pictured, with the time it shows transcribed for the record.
4:00
